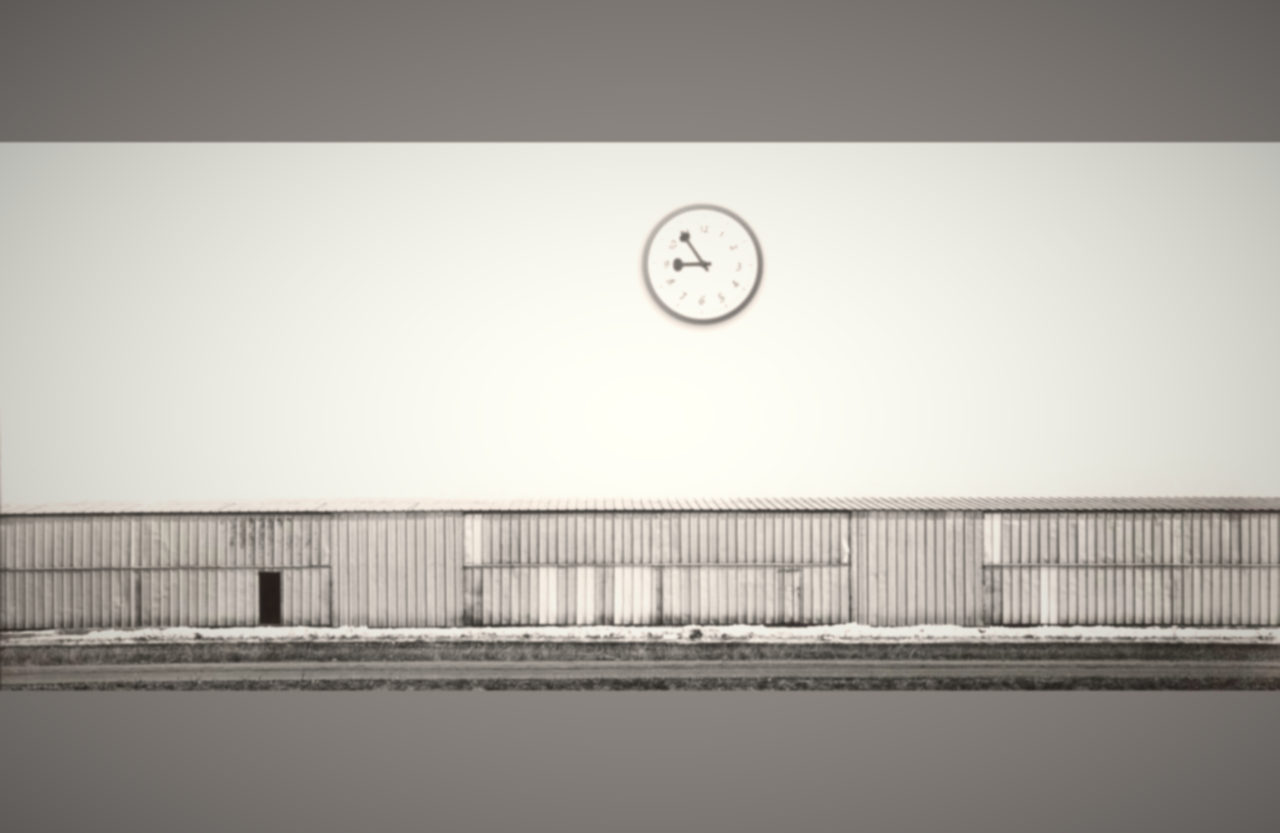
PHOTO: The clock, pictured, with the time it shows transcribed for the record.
8:54
